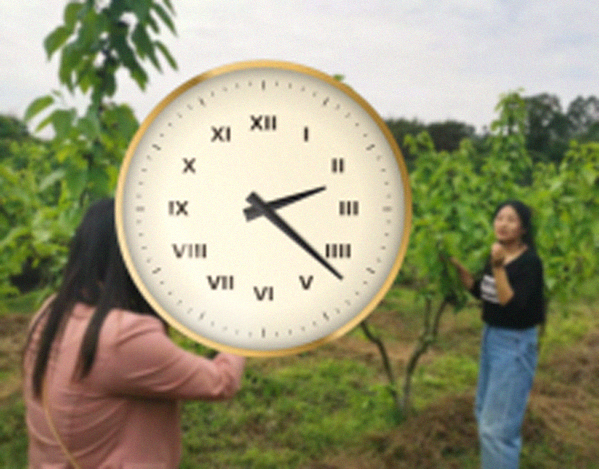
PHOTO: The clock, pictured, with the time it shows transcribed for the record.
2:22
